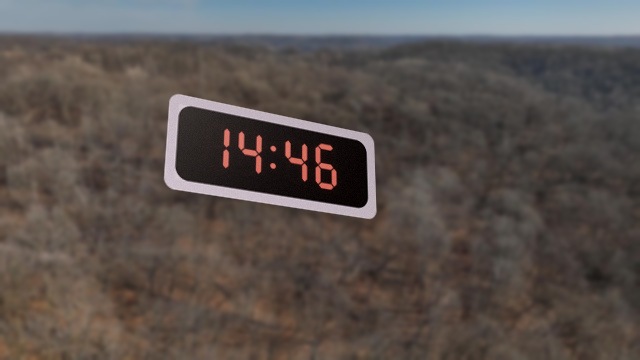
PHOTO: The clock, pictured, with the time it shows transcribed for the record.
14:46
